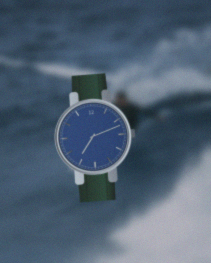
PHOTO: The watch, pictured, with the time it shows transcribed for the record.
7:12
